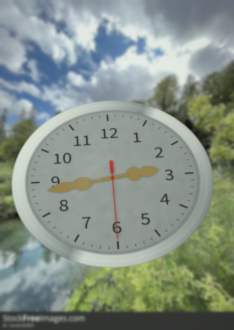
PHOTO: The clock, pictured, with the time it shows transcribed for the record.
2:43:30
